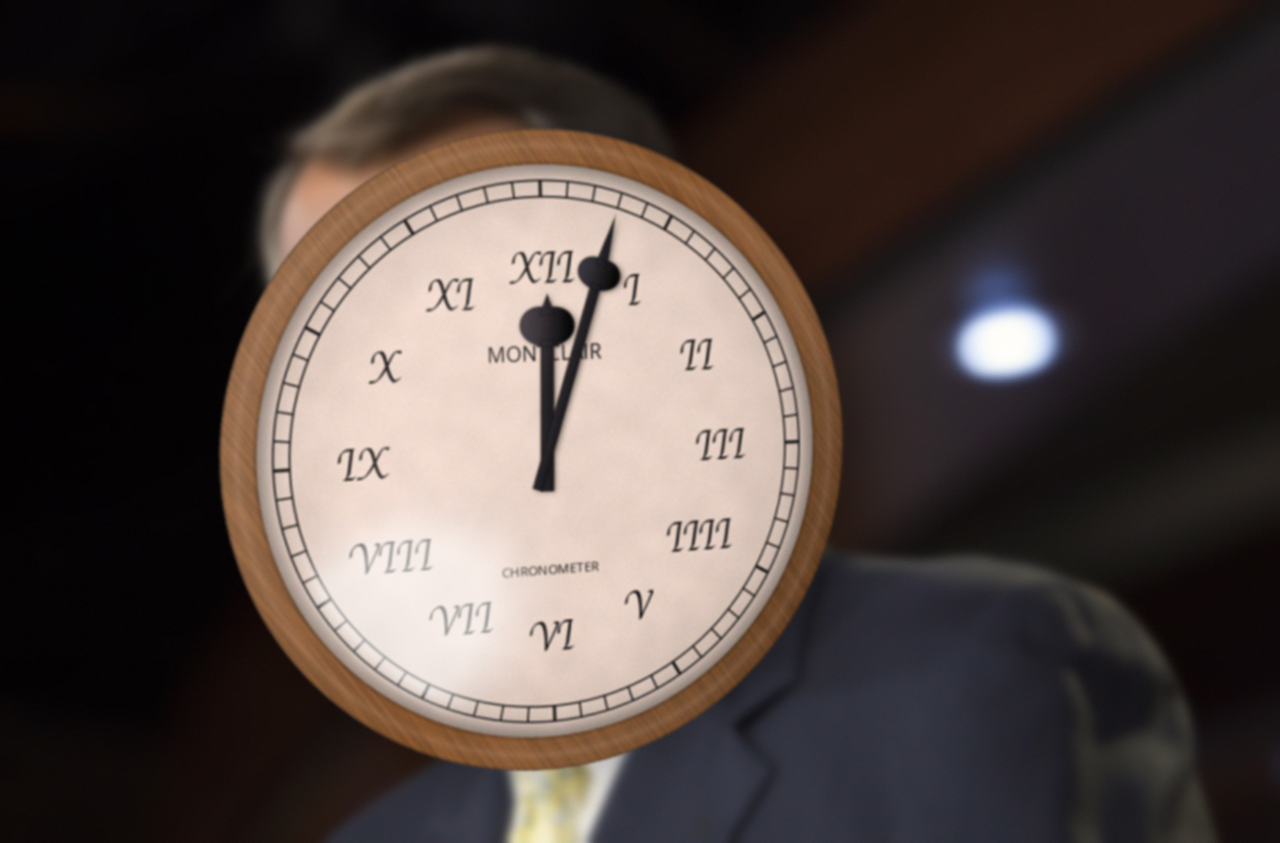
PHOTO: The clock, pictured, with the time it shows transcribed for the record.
12:03
